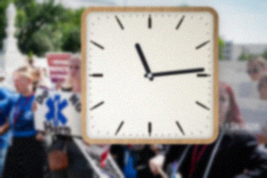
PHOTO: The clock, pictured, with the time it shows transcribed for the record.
11:14
